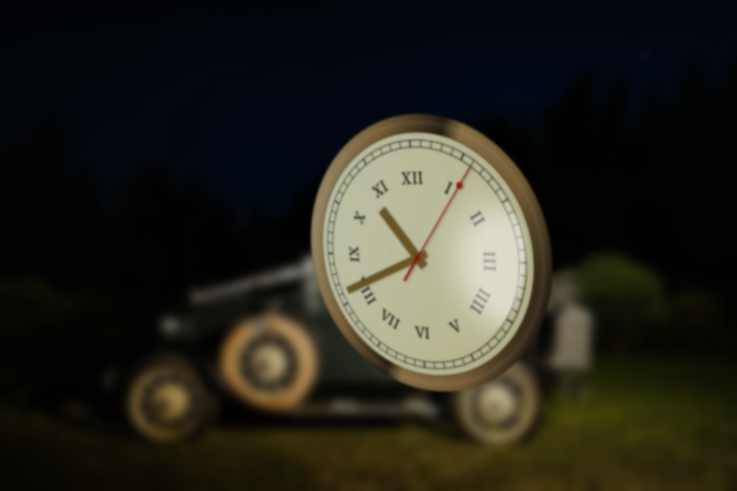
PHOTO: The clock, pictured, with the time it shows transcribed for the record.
10:41:06
